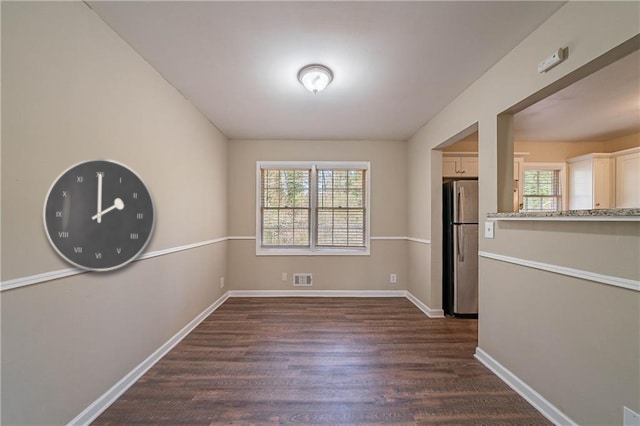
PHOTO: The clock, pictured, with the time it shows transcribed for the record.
2:00
